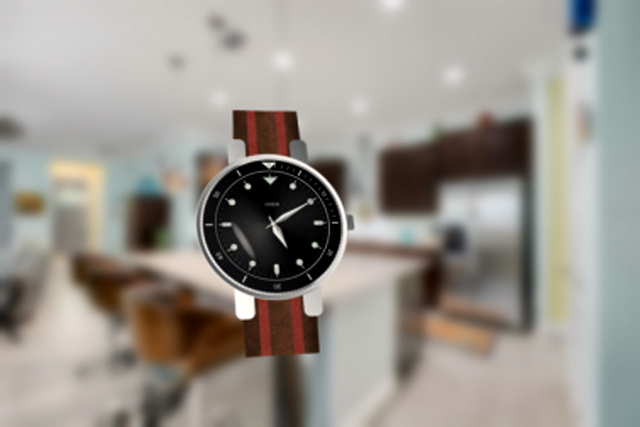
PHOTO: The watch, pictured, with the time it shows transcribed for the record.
5:10
